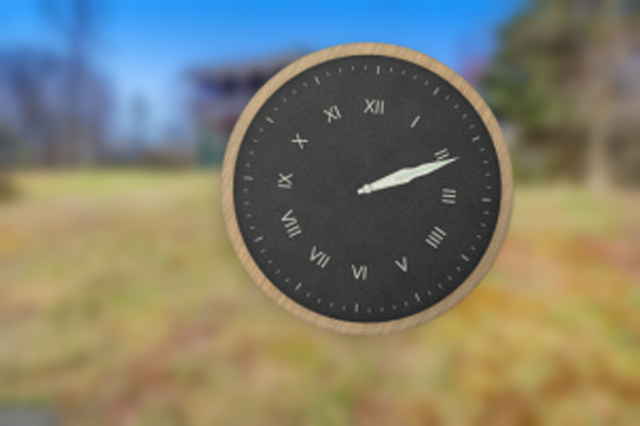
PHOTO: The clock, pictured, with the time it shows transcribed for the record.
2:11
